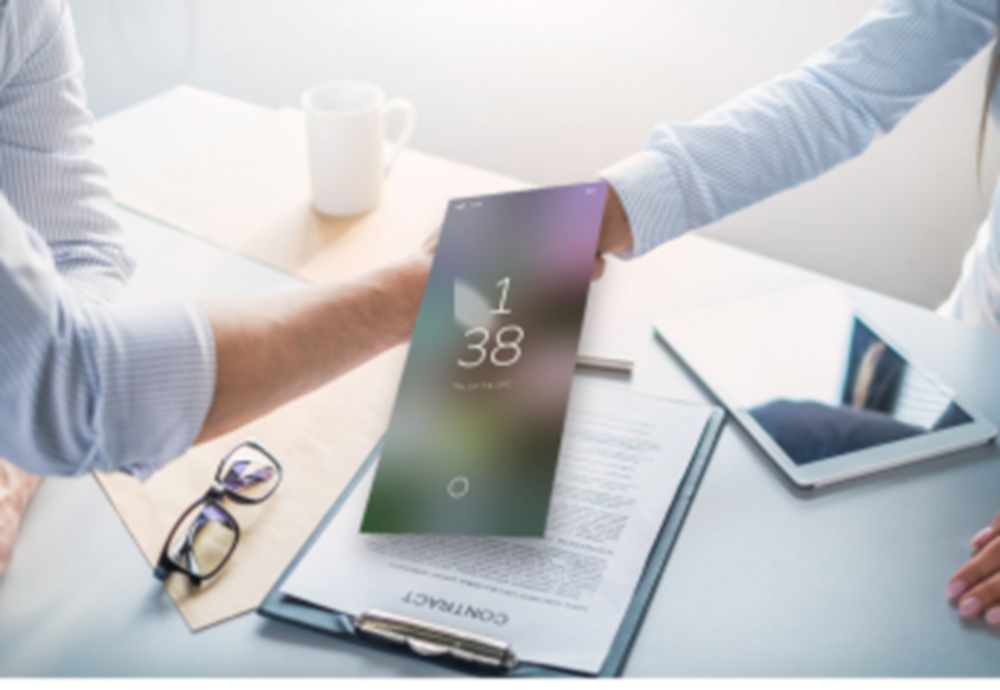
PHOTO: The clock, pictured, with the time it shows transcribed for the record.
1:38
